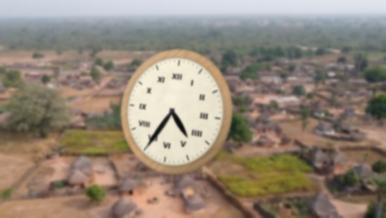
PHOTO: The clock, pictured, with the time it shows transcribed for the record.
4:35
